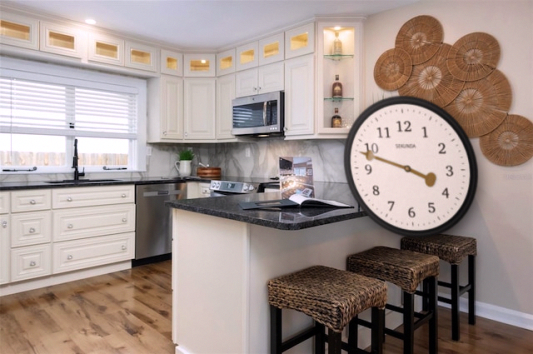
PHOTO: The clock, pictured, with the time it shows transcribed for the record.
3:48
